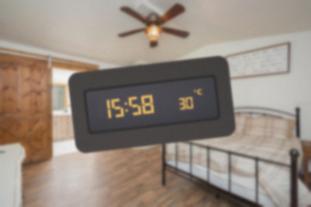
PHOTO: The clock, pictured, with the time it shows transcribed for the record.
15:58
